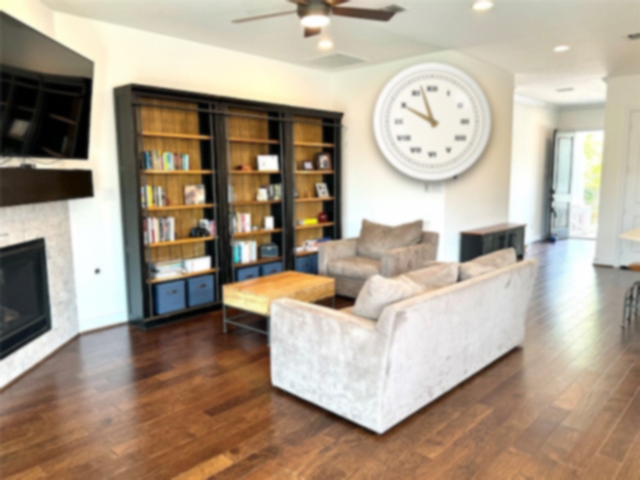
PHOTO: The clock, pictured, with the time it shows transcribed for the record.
9:57
